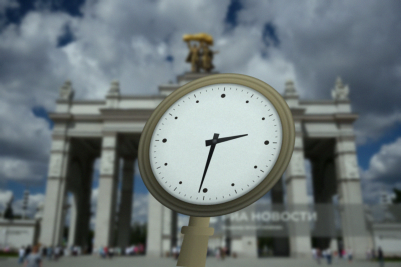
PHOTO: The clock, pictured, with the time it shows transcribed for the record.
2:31
